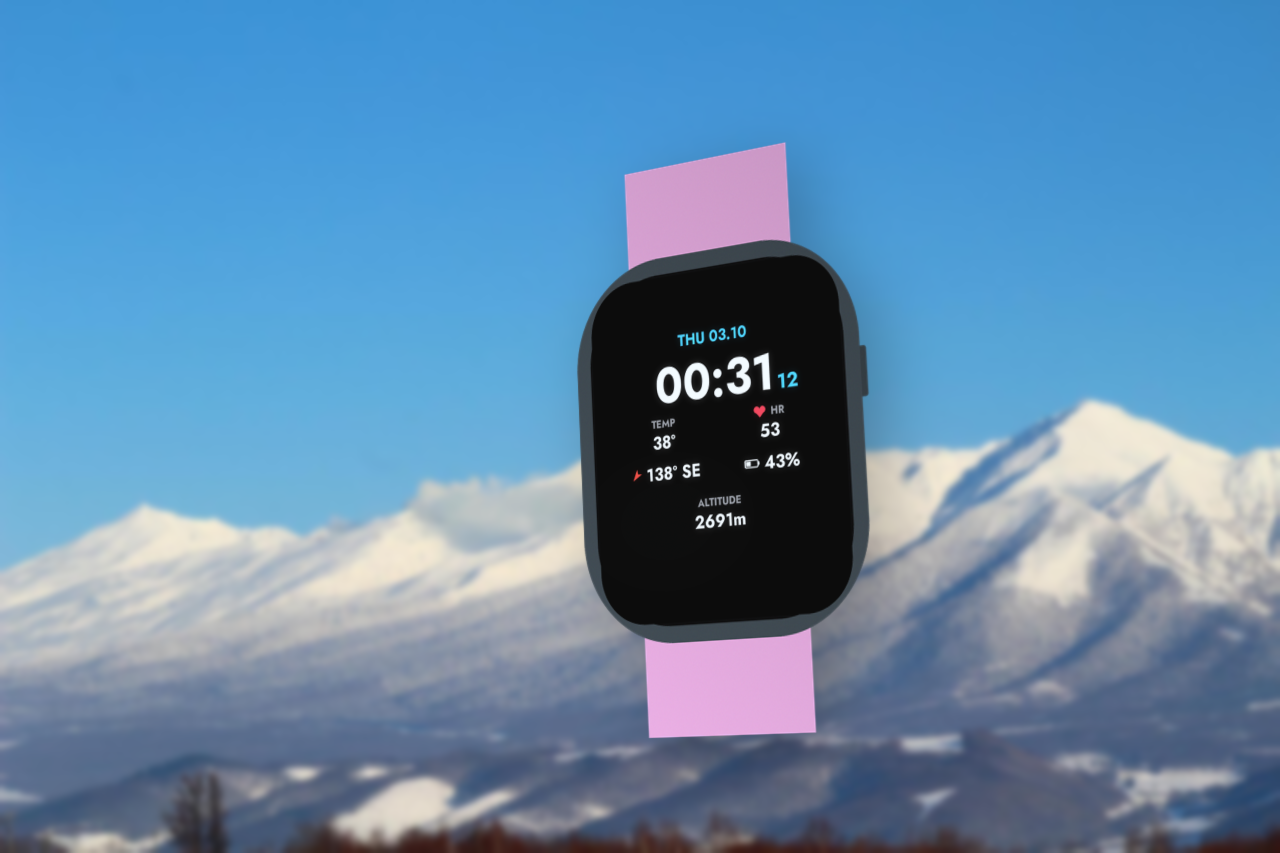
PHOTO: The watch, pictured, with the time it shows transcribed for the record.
0:31:12
